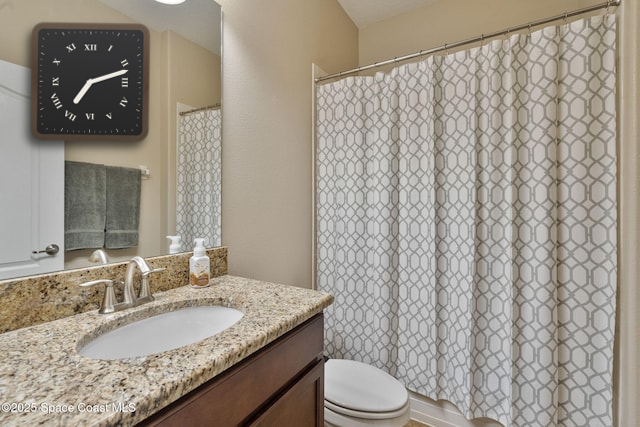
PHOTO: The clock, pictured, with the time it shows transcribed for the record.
7:12
